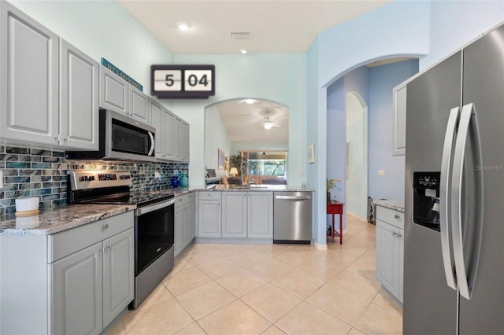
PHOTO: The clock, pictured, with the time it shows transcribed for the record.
5:04
